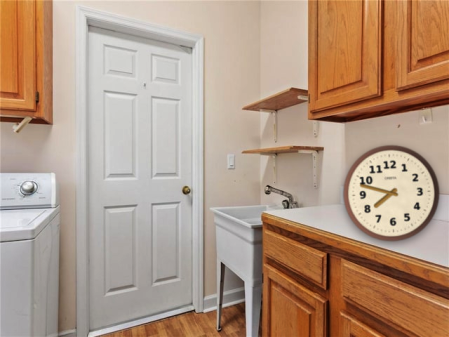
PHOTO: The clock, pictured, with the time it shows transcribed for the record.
7:48
